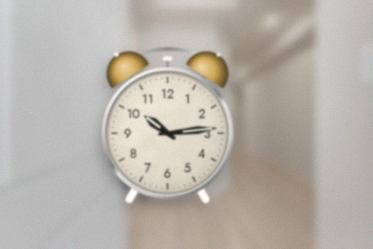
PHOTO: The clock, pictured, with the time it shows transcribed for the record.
10:14
